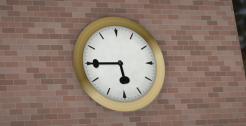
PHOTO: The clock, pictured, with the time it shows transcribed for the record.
5:45
